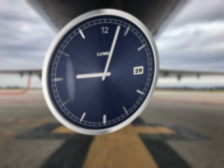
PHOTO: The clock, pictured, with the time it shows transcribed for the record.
9:03
